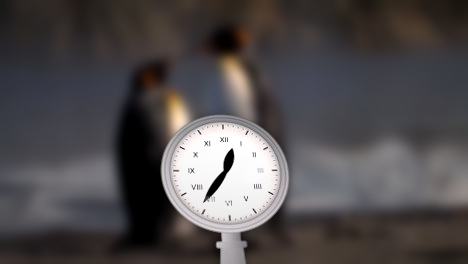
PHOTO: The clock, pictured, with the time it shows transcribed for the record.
12:36
